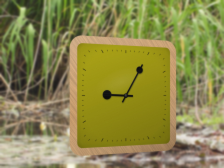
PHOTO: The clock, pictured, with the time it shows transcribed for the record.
9:05
